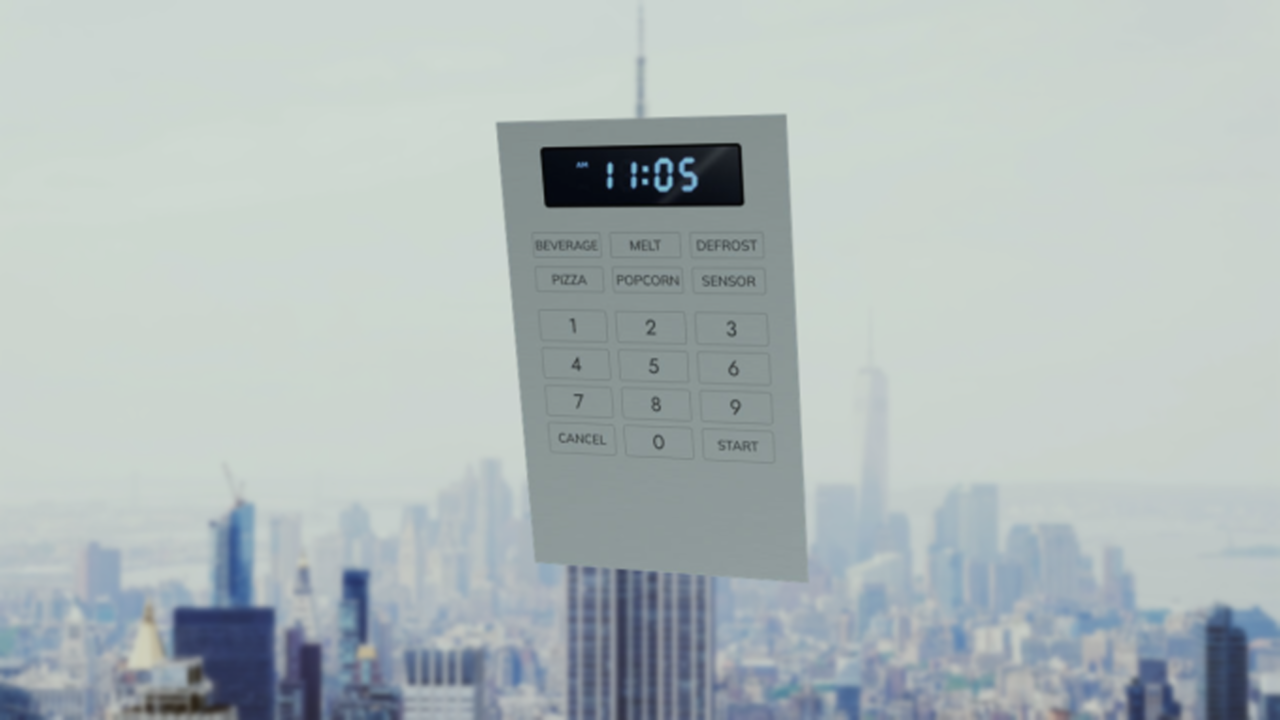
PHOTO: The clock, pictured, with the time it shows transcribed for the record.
11:05
